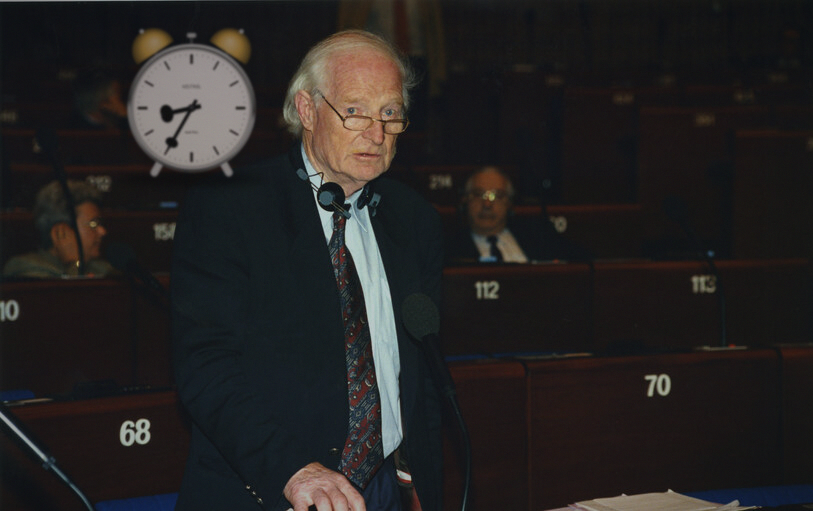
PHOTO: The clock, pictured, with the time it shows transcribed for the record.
8:35
